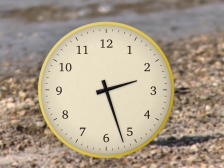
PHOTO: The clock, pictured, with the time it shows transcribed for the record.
2:27
